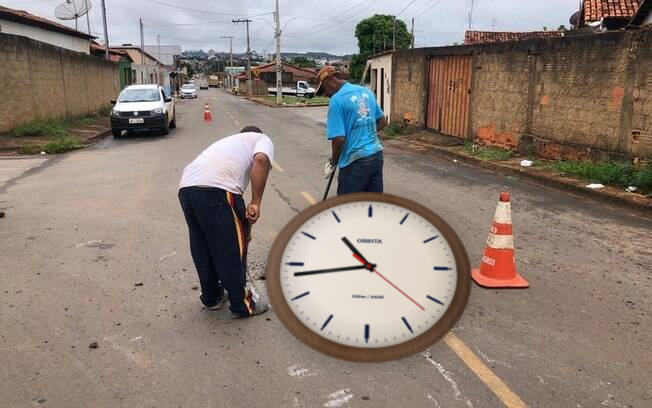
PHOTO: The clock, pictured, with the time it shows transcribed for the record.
10:43:22
